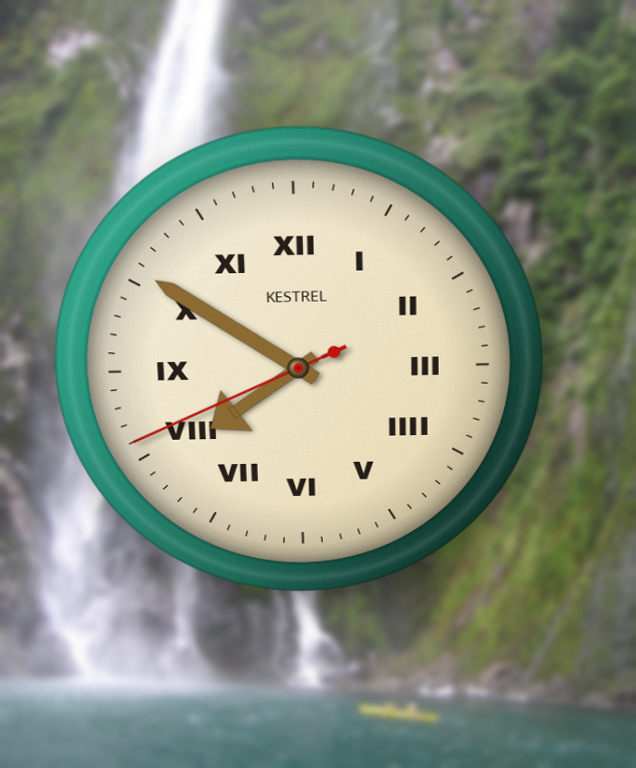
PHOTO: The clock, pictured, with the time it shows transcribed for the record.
7:50:41
